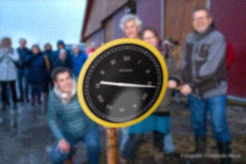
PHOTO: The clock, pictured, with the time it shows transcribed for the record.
9:16
